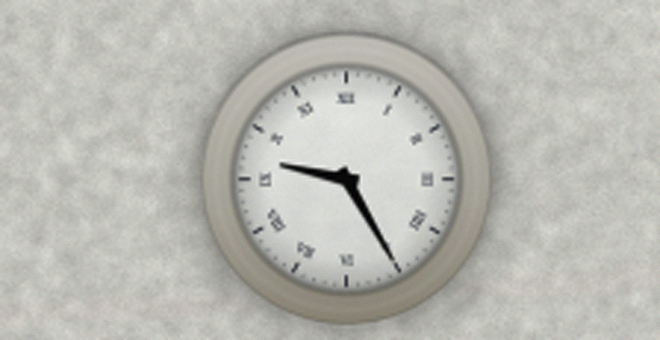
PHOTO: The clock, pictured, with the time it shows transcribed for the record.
9:25
